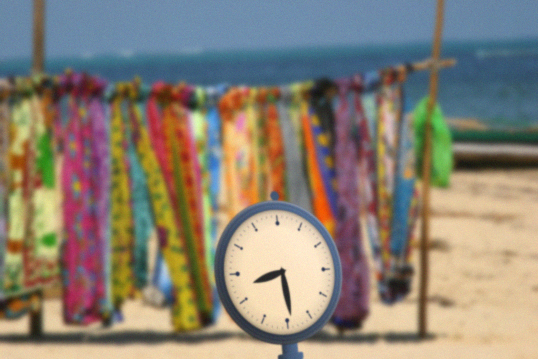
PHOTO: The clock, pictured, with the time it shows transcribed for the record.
8:29
